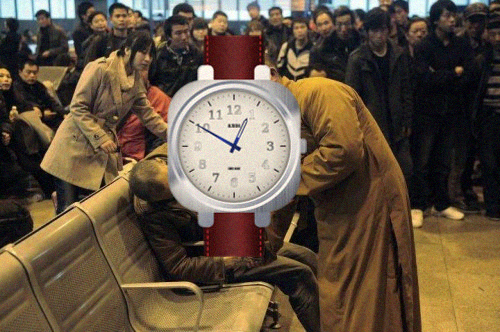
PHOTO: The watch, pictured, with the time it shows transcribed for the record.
12:50
